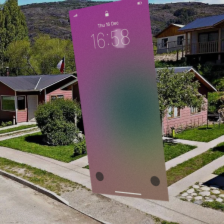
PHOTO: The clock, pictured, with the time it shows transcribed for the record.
16:58
